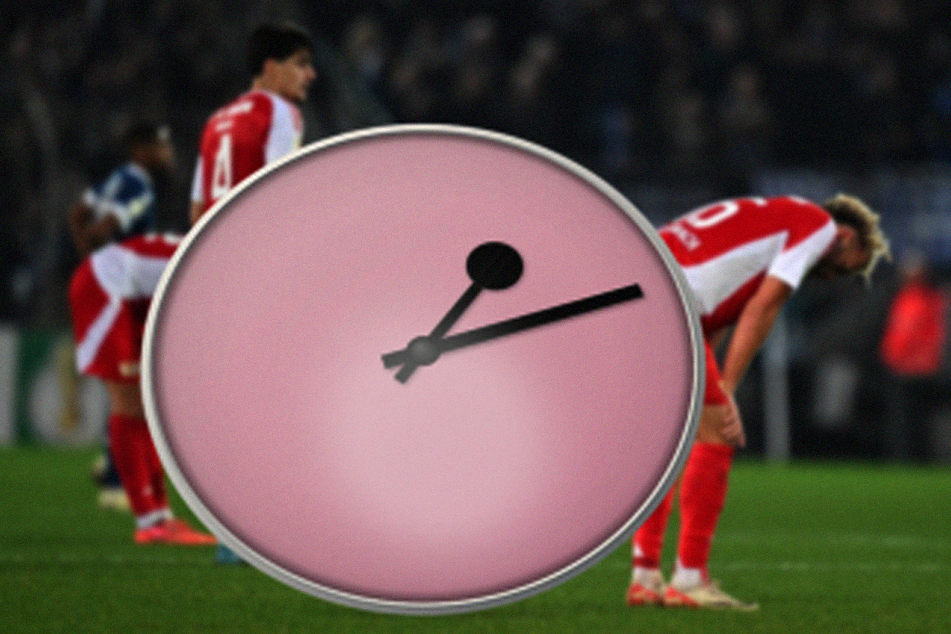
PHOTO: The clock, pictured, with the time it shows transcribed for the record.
1:12
